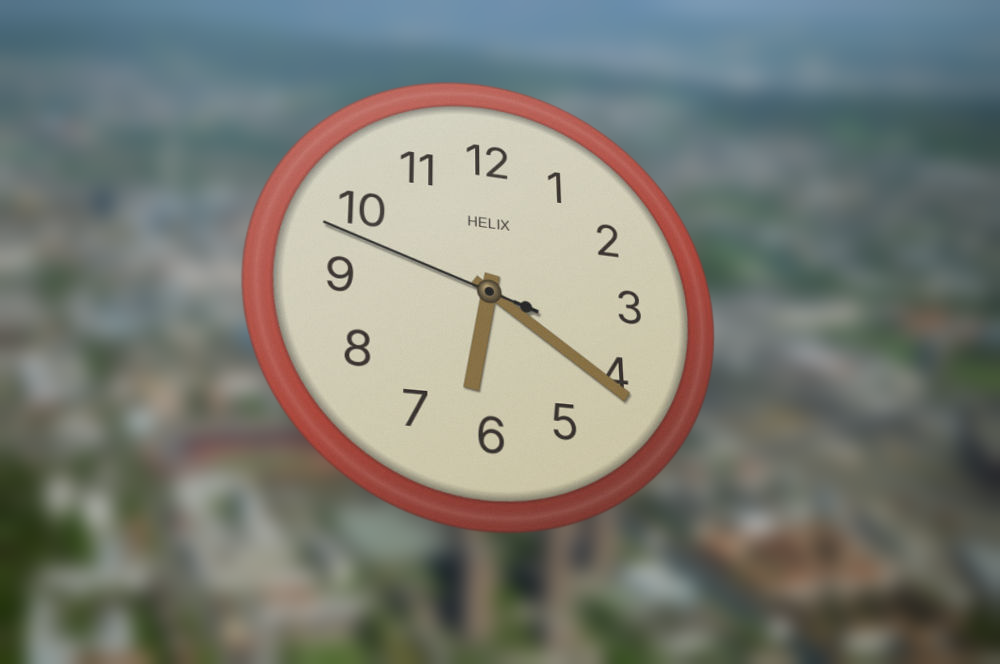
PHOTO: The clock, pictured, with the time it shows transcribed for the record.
6:20:48
